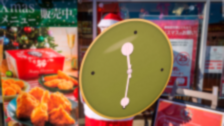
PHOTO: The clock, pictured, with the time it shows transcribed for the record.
11:30
